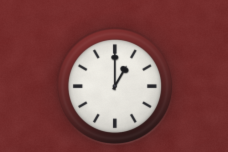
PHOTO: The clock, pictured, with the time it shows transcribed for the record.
1:00
